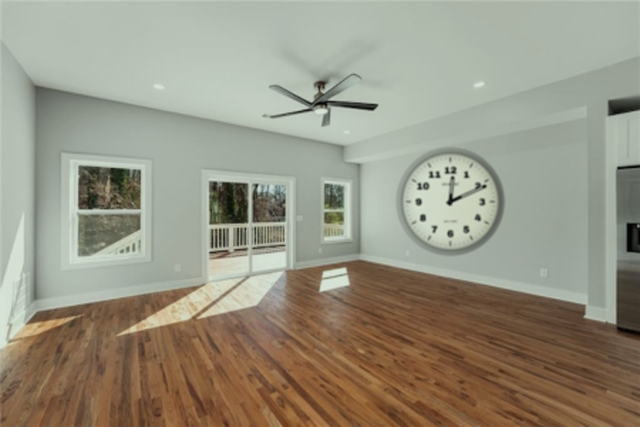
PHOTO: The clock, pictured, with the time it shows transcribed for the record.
12:11
